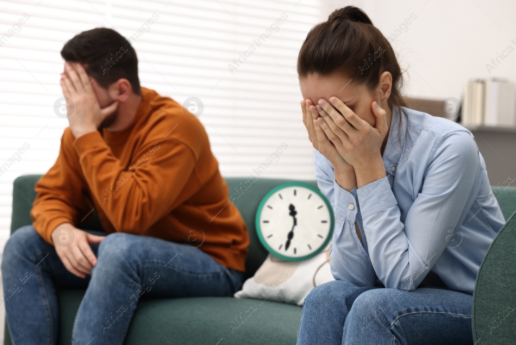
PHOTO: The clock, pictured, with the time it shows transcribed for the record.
11:33
